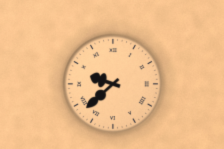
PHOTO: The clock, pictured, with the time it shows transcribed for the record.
9:38
